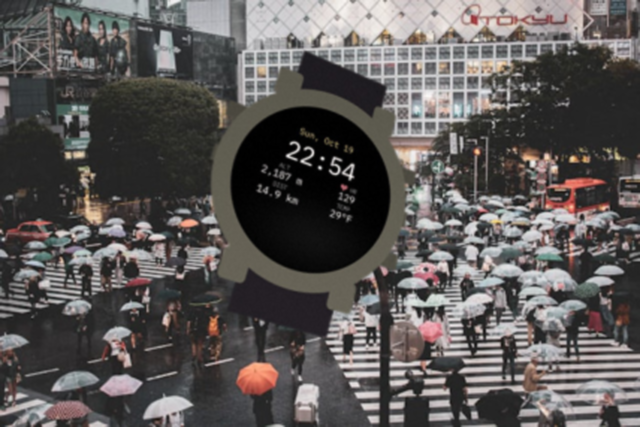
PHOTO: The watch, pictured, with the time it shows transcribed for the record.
22:54
